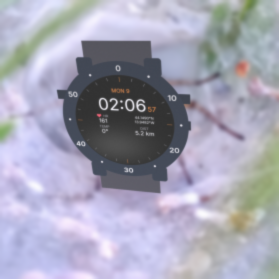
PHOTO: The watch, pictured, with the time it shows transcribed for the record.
2:06
